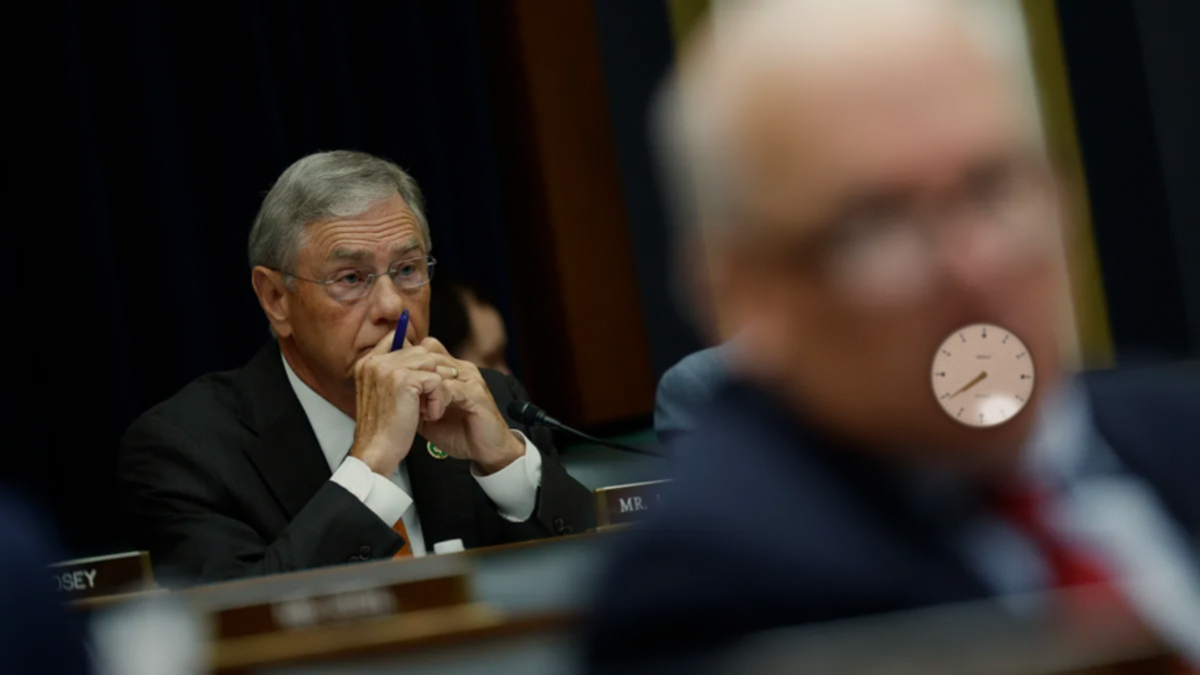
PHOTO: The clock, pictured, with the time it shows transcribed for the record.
7:39
